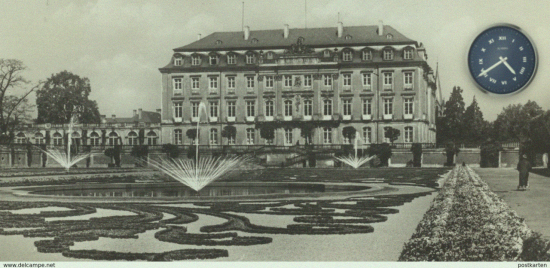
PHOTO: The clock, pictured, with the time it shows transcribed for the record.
4:40
